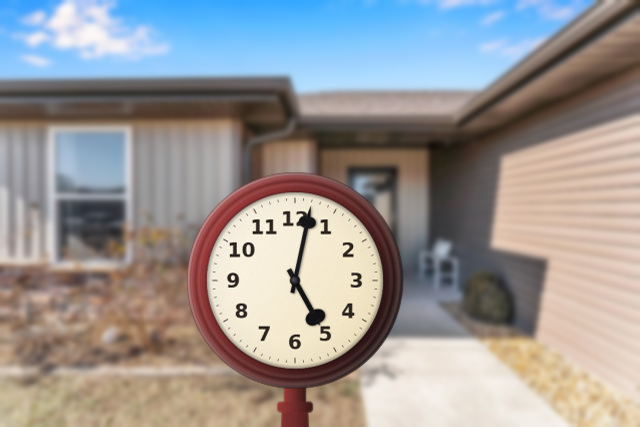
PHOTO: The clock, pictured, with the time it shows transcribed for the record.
5:02
